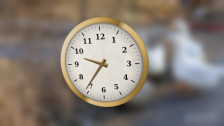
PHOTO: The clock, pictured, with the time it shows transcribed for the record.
9:36
